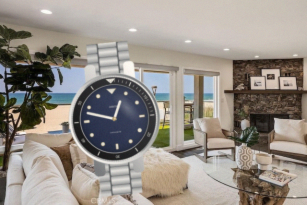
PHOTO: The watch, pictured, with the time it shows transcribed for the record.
12:48
